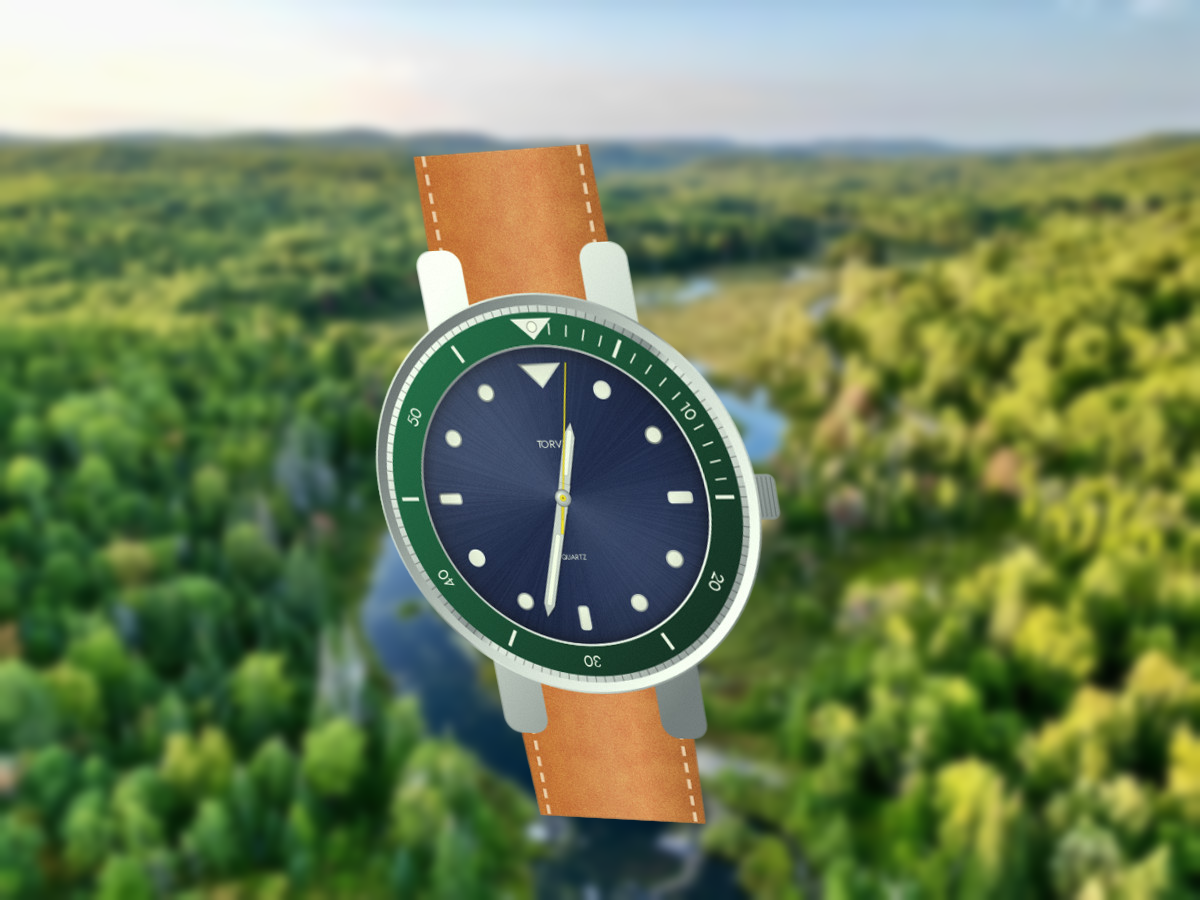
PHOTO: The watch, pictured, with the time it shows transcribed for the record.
12:33:02
